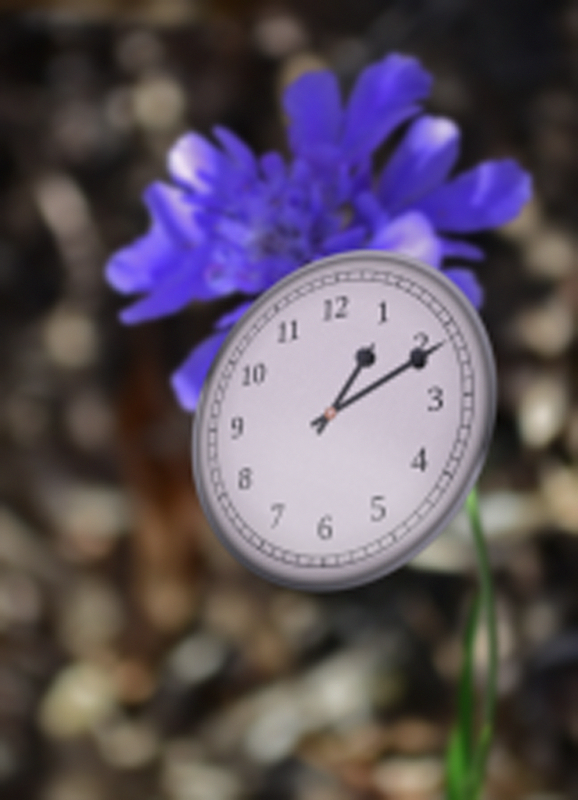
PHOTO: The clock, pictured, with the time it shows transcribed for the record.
1:11
